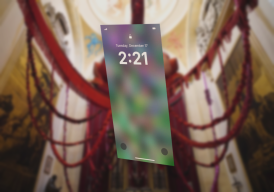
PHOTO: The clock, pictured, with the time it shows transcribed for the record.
2:21
